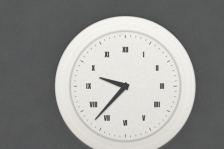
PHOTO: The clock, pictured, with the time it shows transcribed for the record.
9:37
